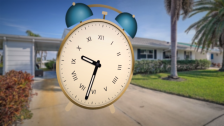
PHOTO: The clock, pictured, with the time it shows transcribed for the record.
9:32
